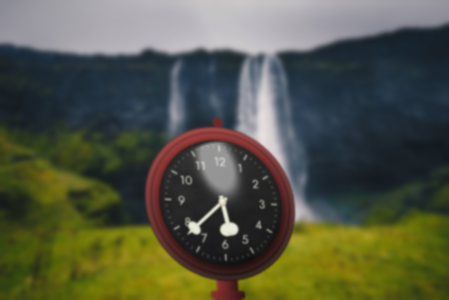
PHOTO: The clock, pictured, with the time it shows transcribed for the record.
5:38
